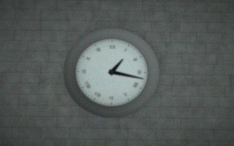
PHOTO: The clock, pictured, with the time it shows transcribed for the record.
1:17
